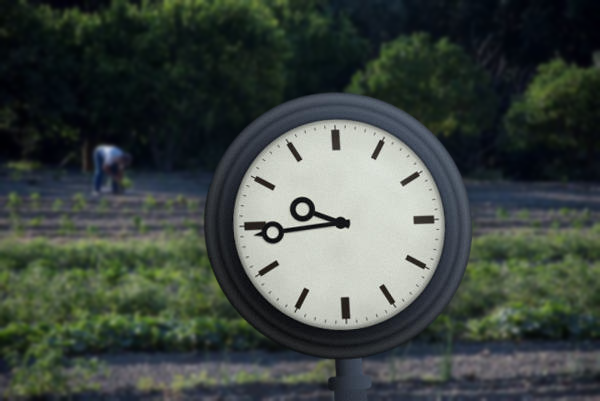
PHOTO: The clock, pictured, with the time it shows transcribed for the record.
9:44
